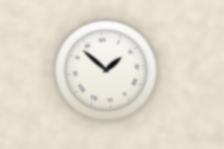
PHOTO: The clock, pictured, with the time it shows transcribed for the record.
1:53
